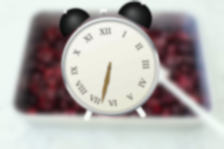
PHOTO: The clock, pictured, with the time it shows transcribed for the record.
6:33
